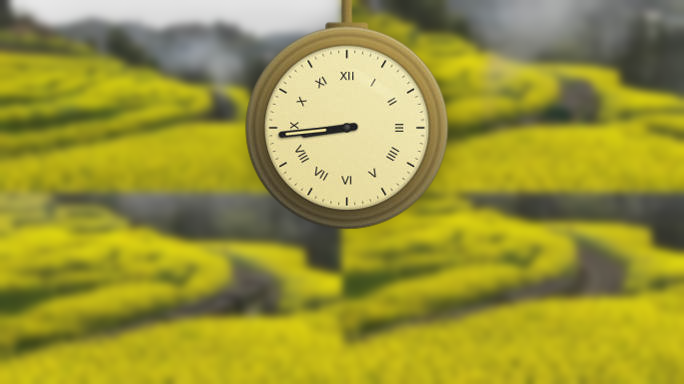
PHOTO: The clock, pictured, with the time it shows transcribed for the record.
8:44
